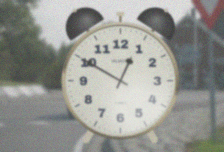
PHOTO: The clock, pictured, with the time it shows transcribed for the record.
12:50
